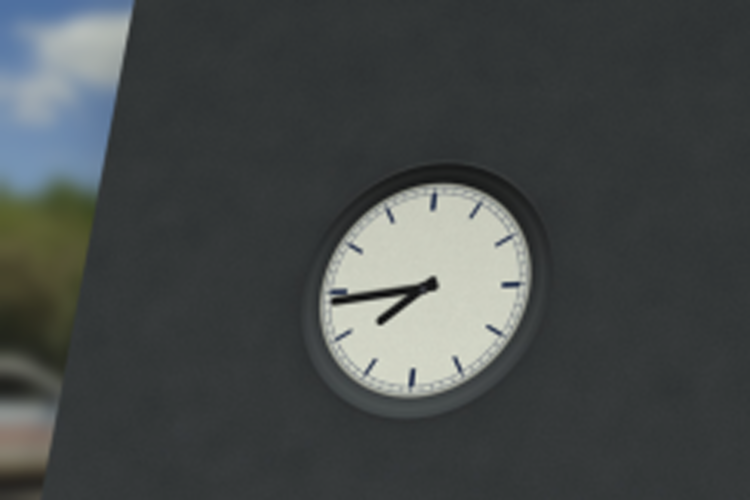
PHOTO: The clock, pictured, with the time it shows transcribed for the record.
7:44
